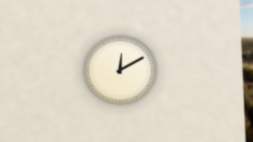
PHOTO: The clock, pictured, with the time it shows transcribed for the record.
12:10
